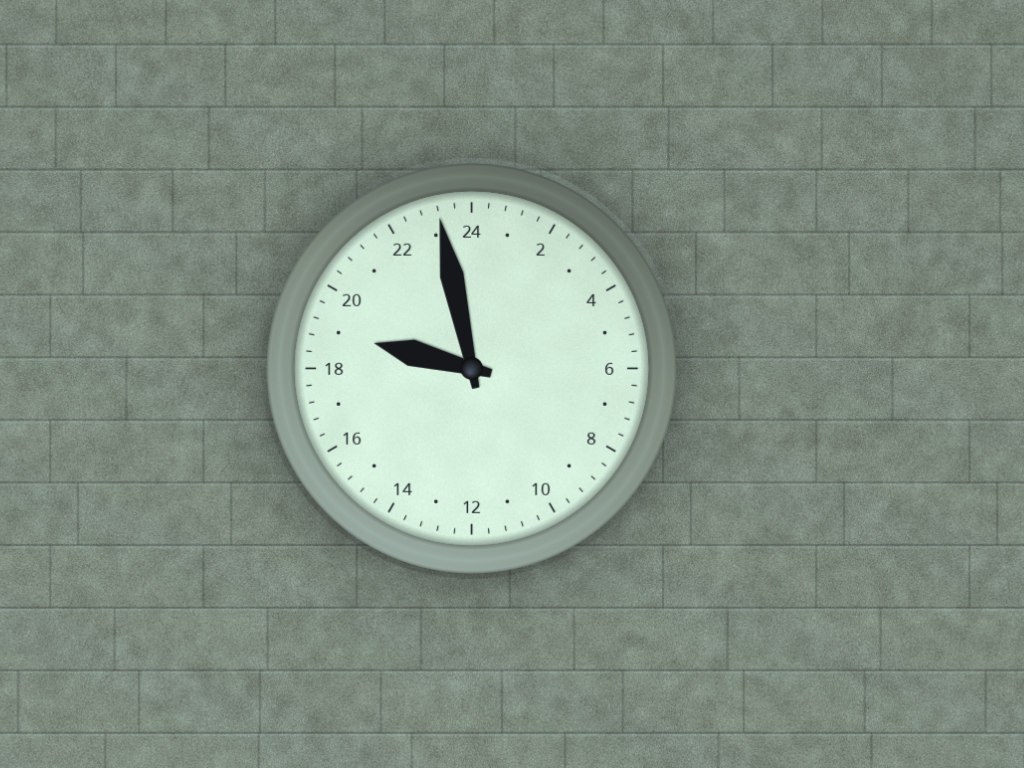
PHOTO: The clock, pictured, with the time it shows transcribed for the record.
18:58
